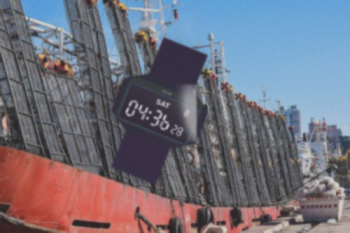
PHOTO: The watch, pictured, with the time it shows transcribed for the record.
4:36
